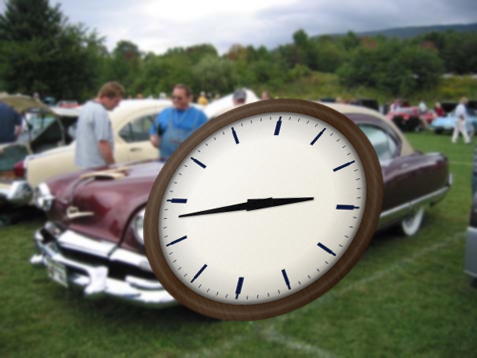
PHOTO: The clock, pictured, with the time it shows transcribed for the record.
2:43
